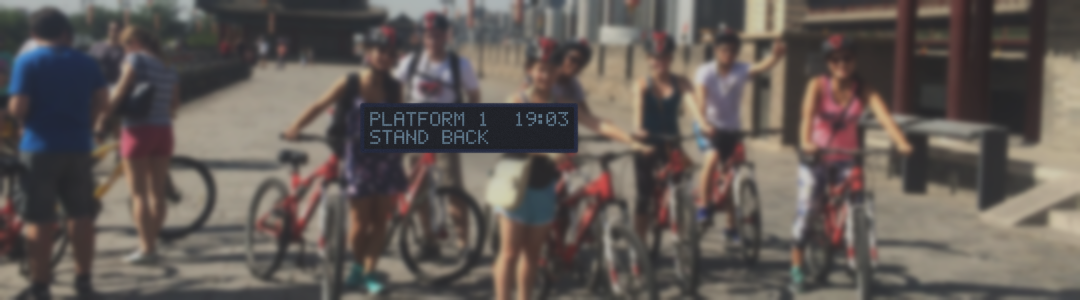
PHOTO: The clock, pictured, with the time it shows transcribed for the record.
19:03
